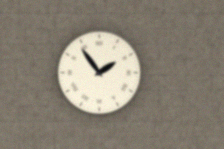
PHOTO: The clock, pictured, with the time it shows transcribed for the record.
1:54
